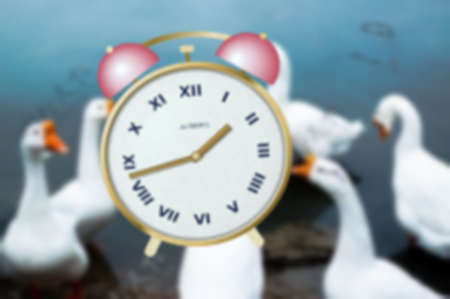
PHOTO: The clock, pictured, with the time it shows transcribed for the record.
1:43
